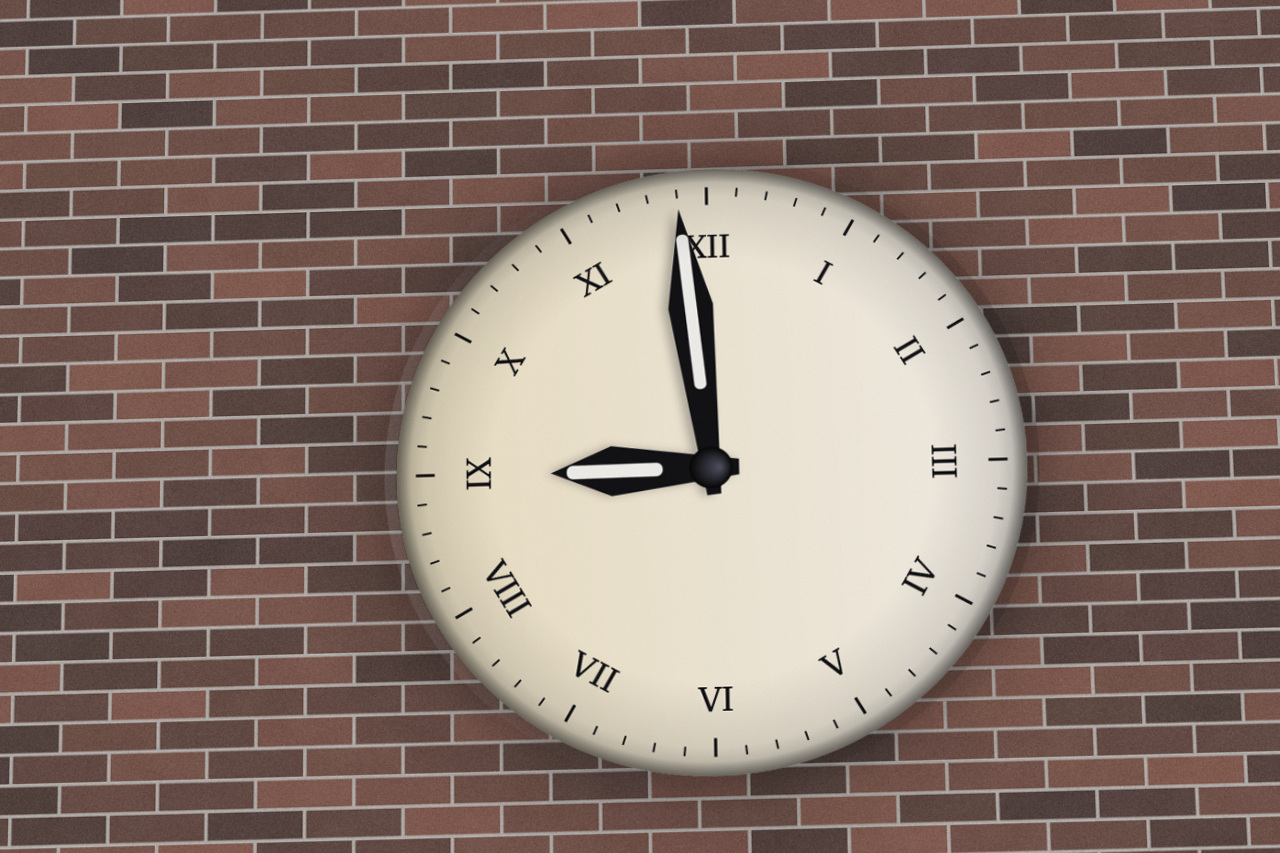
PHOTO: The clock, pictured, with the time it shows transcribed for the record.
8:59
